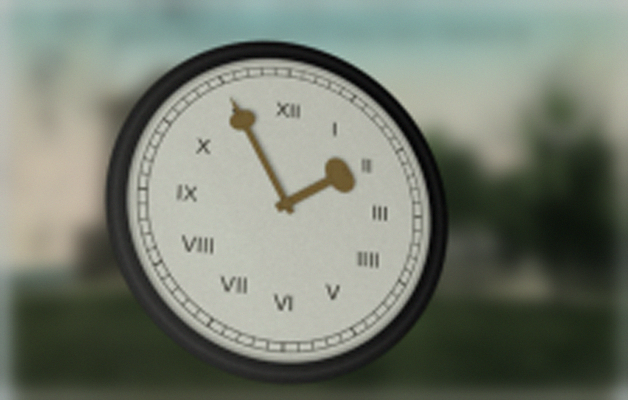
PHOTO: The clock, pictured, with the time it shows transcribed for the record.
1:55
